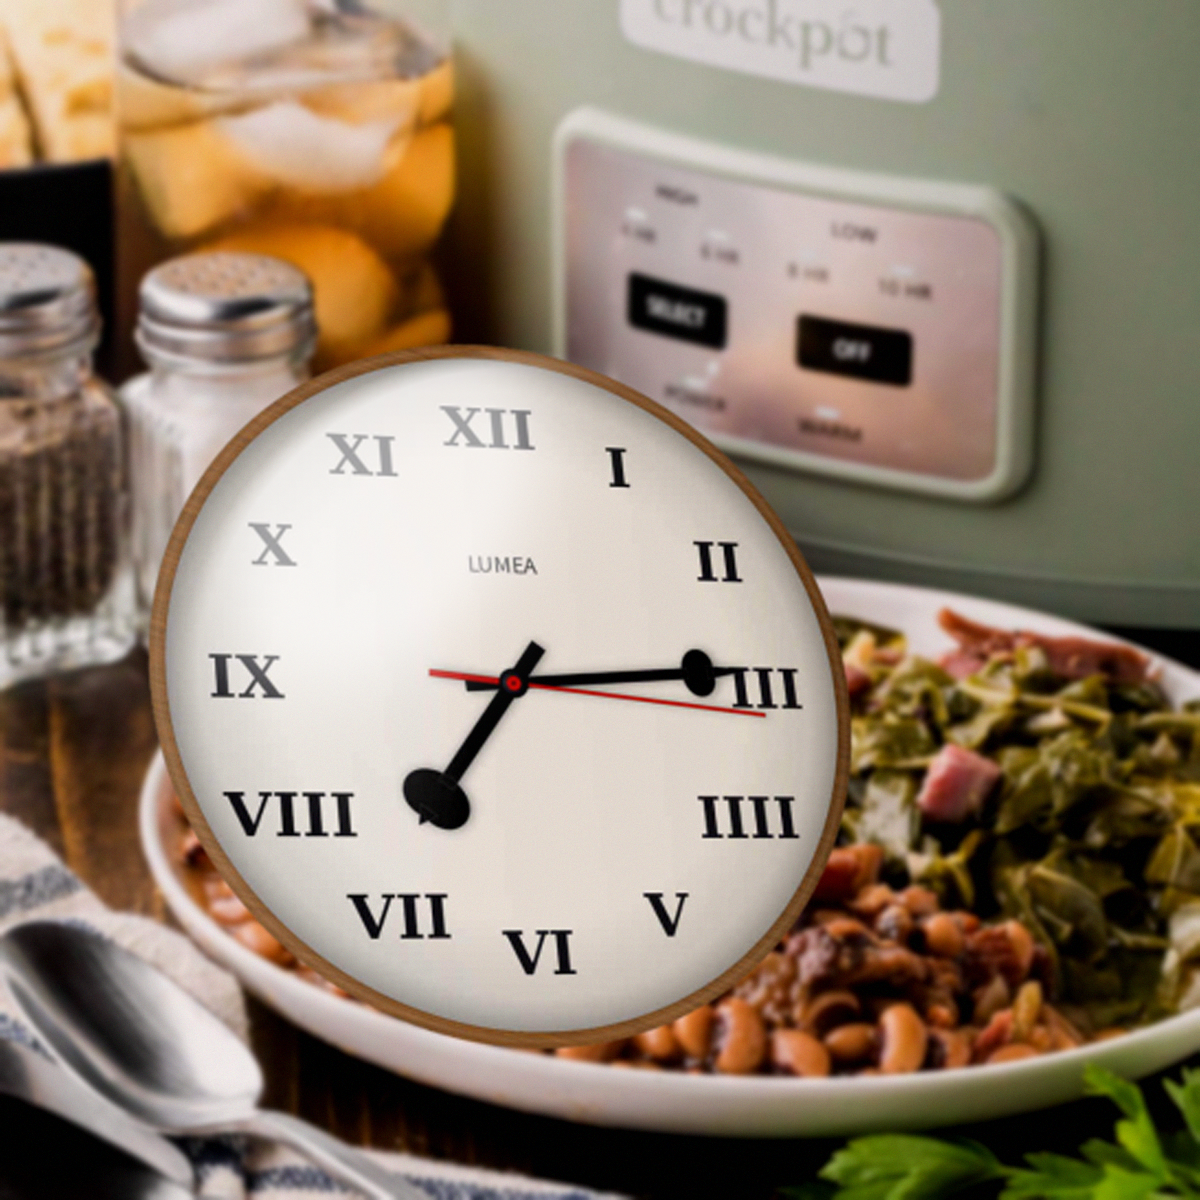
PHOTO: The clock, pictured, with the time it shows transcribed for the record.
7:14:16
